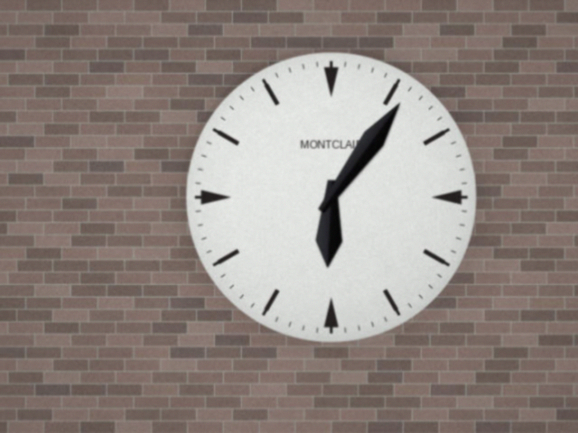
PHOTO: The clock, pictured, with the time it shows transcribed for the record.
6:06
